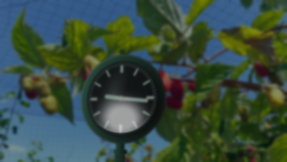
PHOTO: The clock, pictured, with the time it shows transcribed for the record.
9:16
